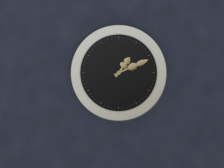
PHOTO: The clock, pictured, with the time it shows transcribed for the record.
1:11
